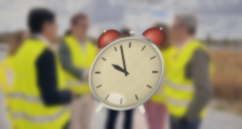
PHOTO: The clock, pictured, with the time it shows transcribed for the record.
9:57
